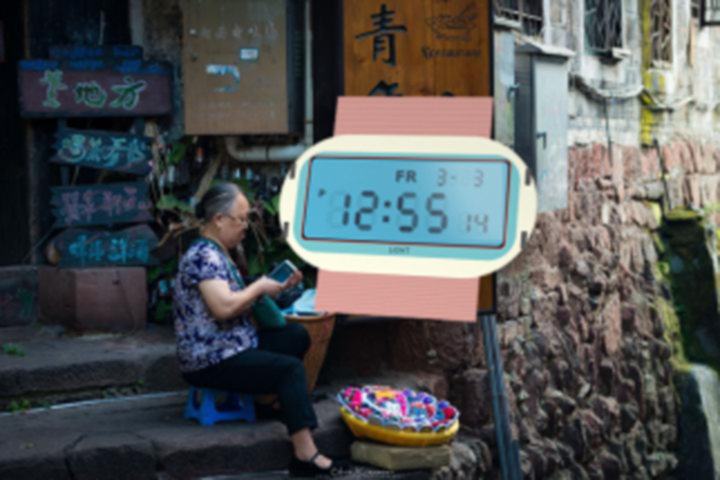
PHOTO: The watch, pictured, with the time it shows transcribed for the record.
12:55:14
